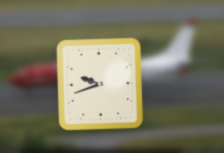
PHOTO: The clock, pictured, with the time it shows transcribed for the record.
9:42
